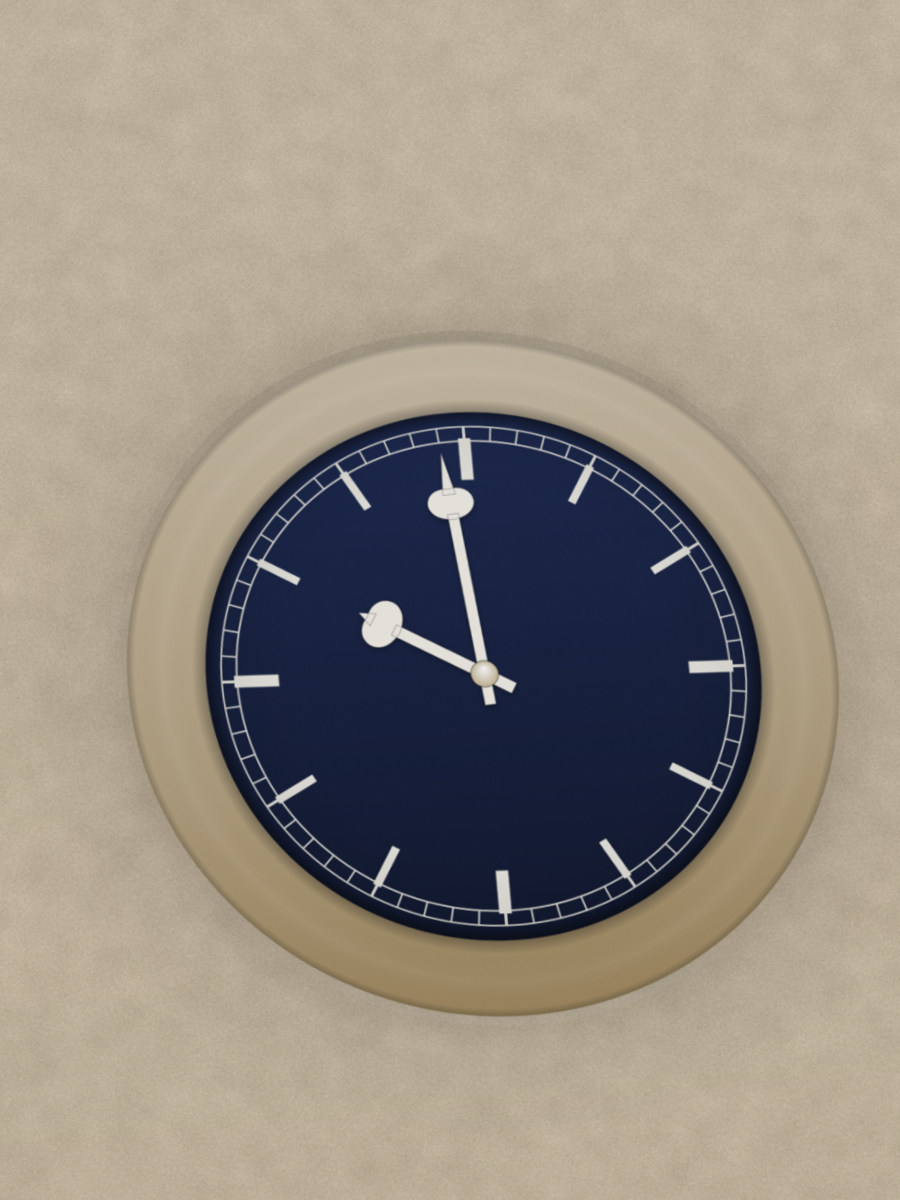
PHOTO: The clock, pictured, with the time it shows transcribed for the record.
9:59
